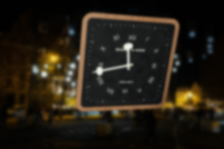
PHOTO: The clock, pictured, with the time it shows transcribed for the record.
11:43
